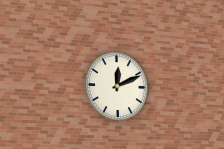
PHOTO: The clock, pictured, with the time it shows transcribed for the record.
12:11
